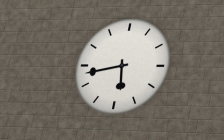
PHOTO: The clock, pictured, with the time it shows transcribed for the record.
5:43
